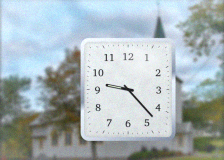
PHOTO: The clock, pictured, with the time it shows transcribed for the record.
9:23
